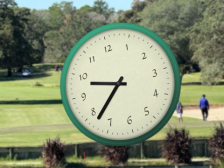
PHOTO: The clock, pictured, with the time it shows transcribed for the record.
9:38
